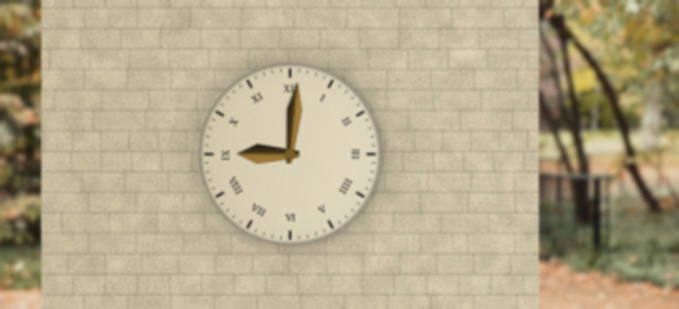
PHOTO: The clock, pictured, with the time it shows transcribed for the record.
9:01
